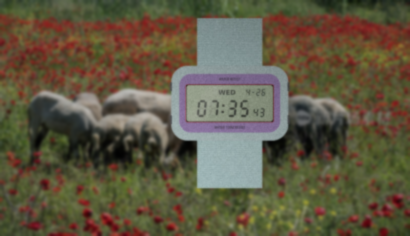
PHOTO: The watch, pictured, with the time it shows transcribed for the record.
7:35
